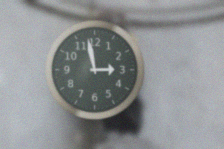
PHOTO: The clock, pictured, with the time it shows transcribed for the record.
2:58
